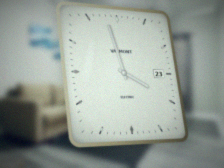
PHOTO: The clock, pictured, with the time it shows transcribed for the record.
3:58
